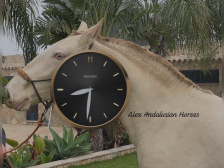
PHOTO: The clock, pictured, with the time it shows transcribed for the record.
8:31
